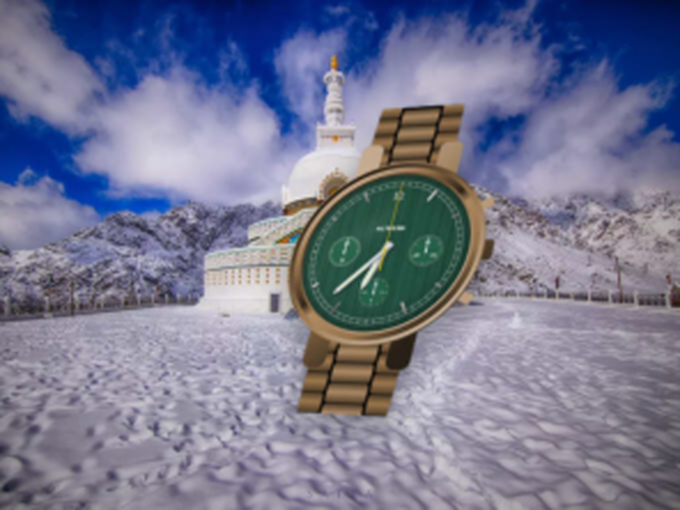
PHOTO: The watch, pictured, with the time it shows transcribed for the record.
6:37
